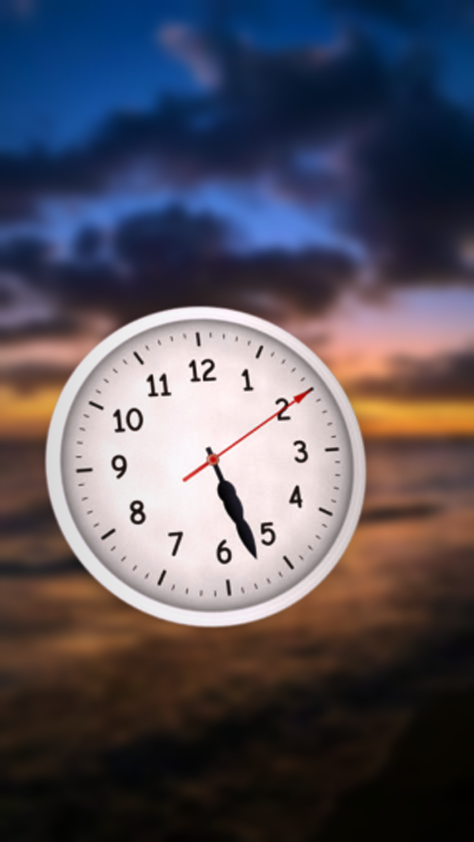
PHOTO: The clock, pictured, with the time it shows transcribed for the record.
5:27:10
